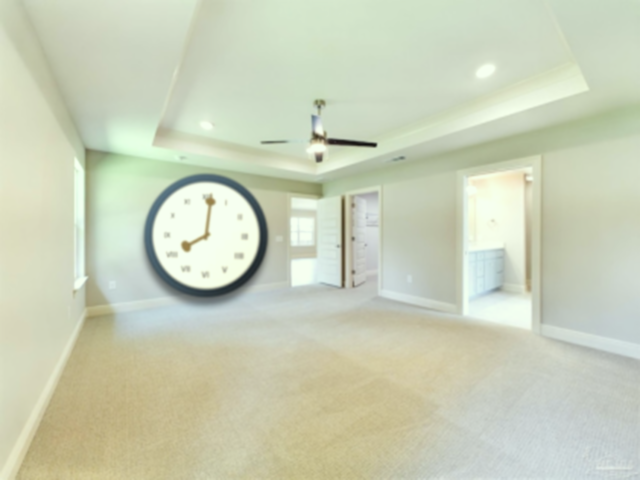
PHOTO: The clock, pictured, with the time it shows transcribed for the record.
8:01
